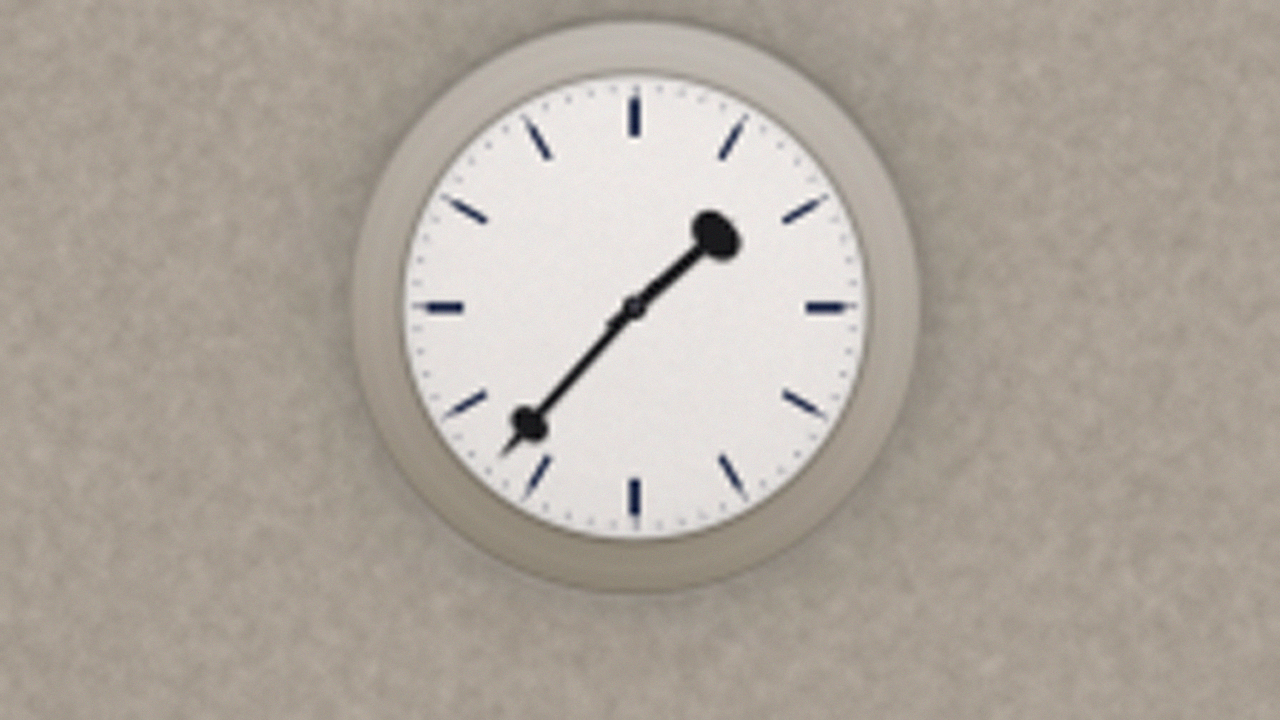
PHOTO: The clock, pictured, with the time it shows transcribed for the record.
1:37
